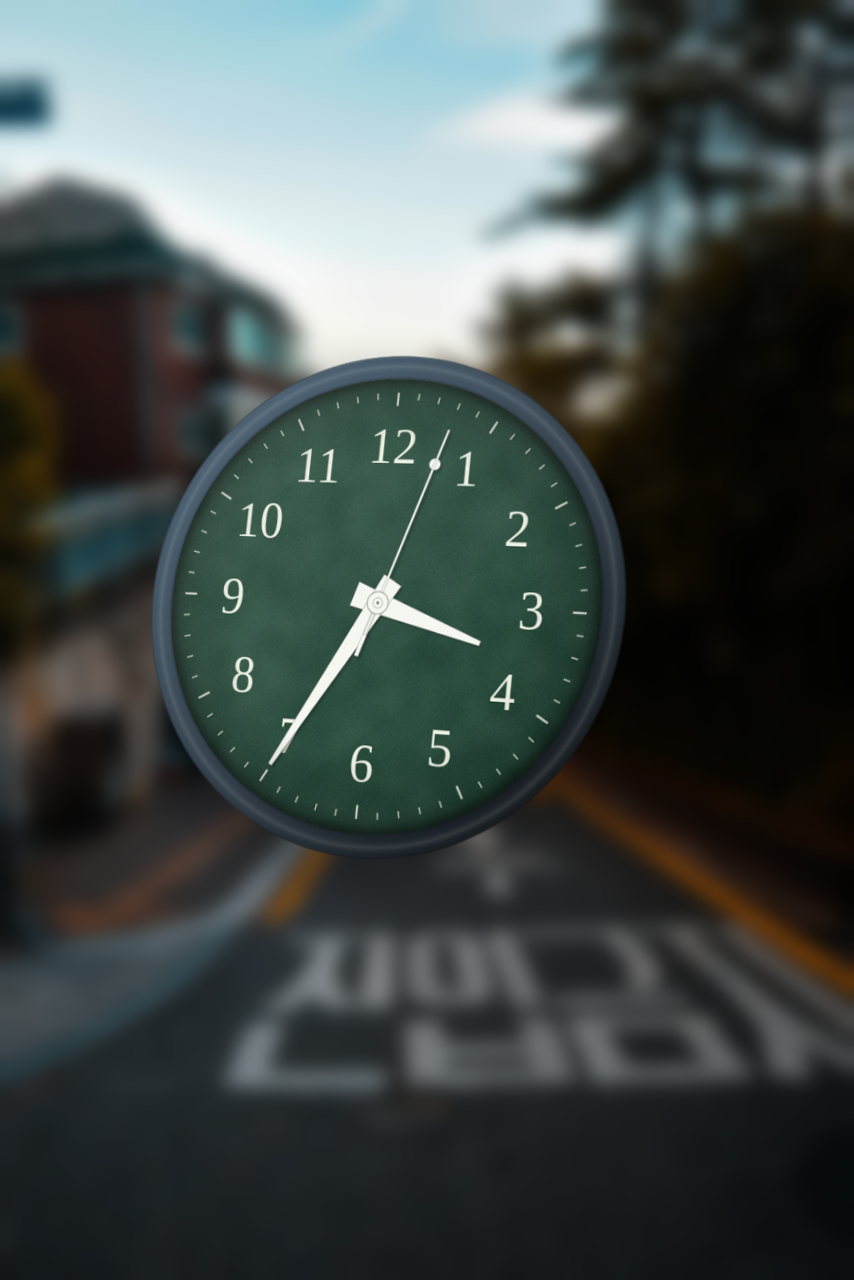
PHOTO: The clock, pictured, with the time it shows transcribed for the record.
3:35:03
